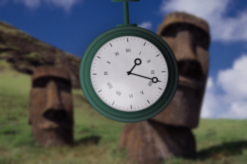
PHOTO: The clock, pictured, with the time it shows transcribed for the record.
1:18
